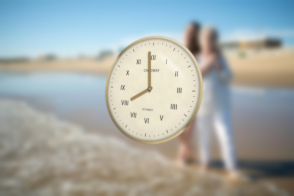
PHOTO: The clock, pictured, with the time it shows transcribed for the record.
7:59
